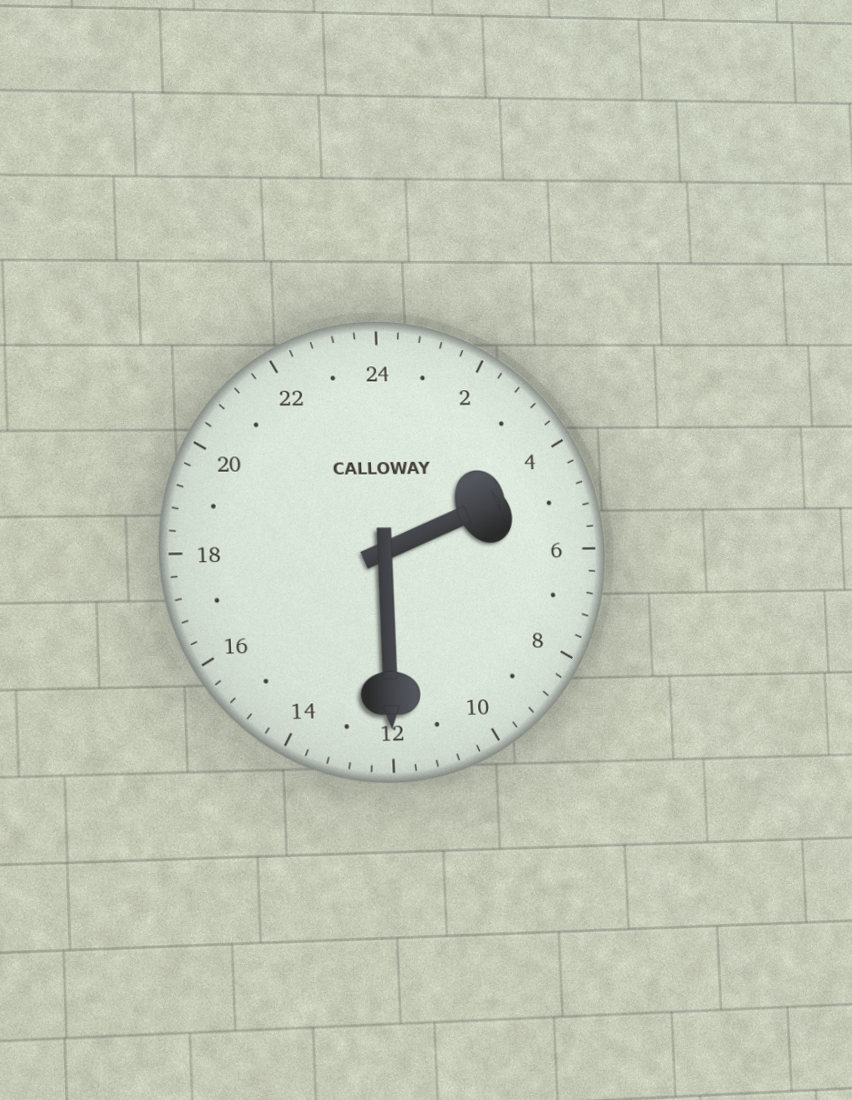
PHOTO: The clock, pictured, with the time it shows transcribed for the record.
4:30
